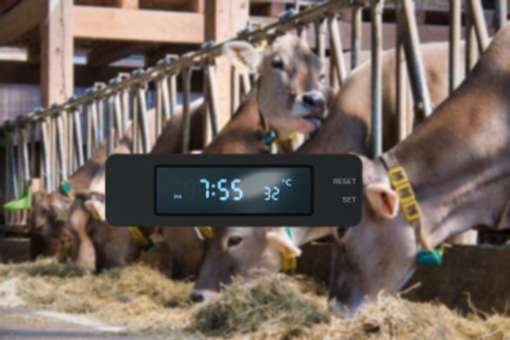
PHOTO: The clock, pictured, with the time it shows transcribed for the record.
7:55
